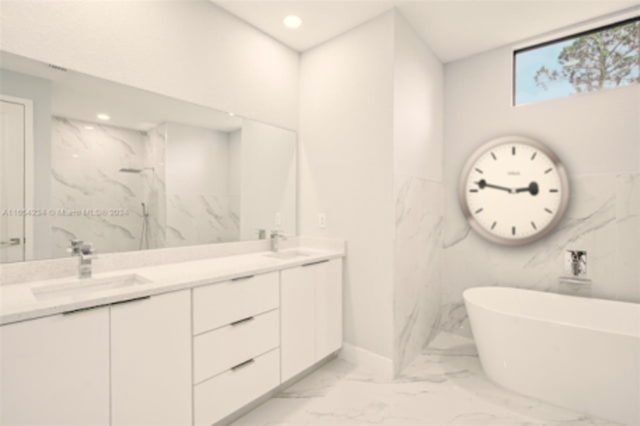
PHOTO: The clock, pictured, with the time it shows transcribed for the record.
2:47
